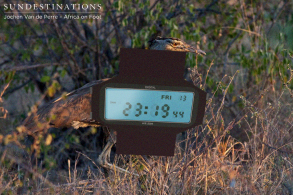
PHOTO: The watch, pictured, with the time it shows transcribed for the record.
23:19:44
